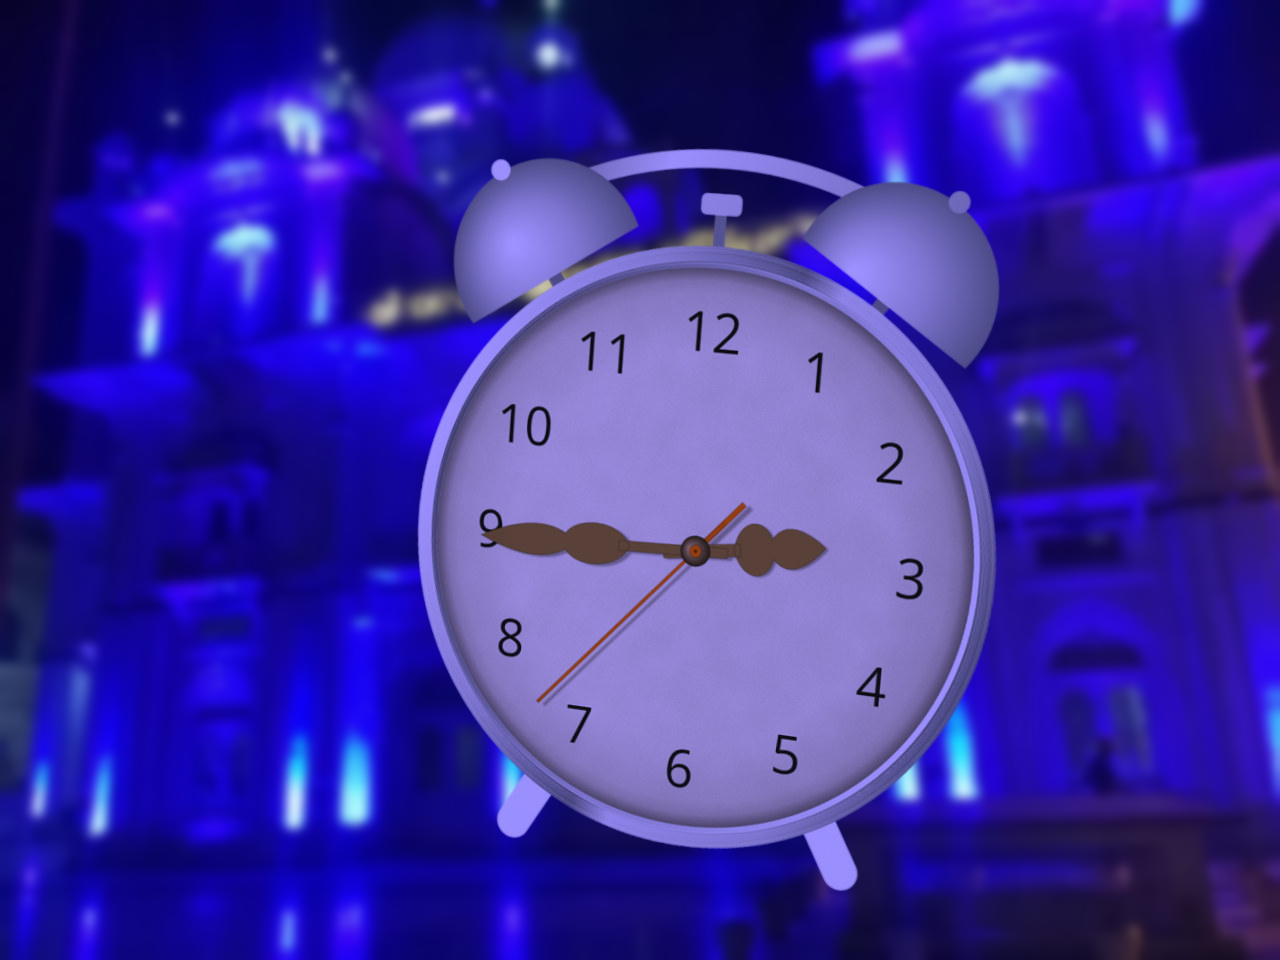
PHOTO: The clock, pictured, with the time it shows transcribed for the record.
2:44:37
